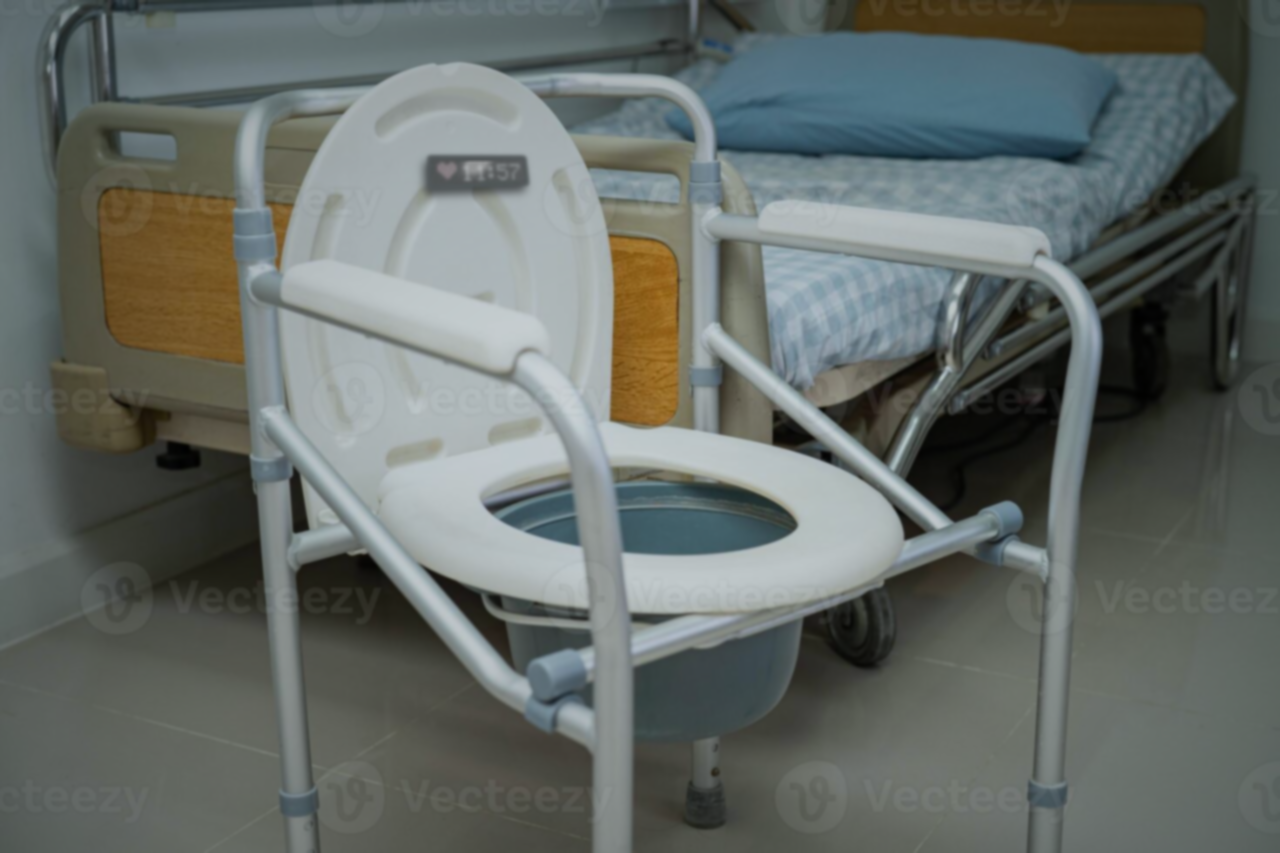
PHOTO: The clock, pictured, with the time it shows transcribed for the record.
11:57
